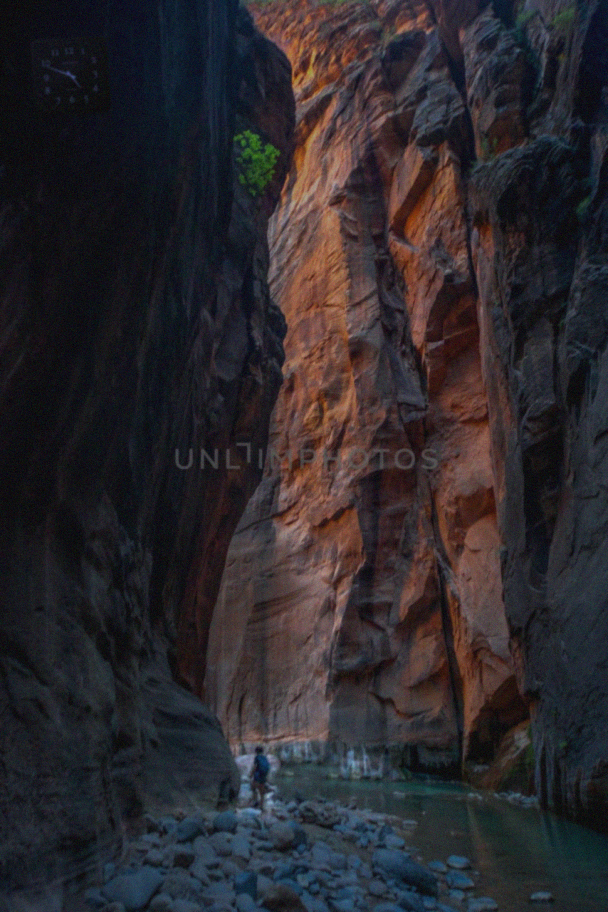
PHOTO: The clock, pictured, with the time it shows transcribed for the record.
4:49
